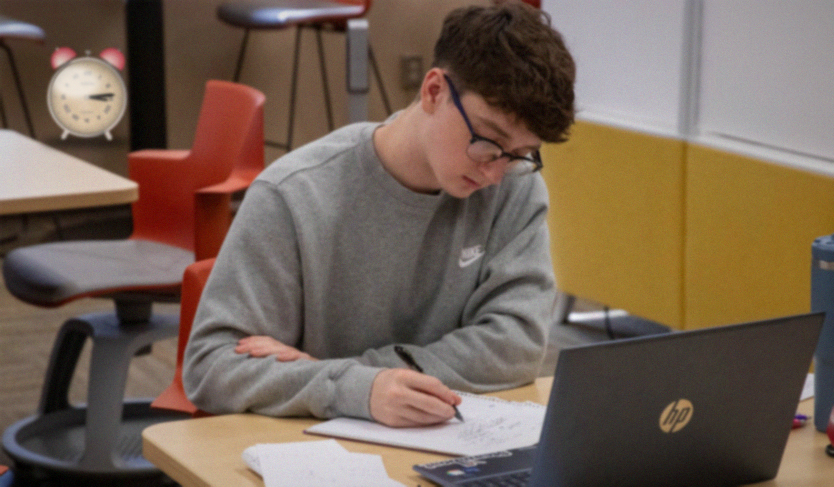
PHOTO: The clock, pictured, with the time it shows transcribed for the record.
3:14
